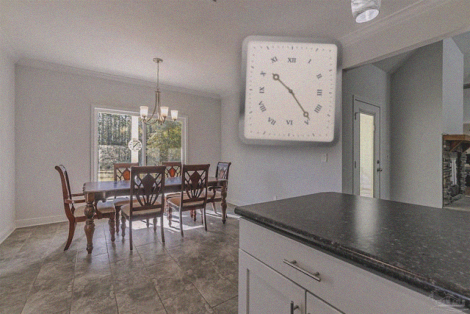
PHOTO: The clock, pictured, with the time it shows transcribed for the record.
10:24
